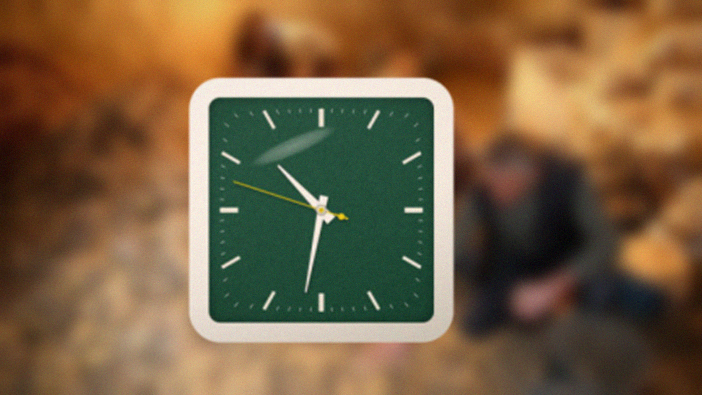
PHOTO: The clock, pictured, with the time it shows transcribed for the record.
10:31:48
